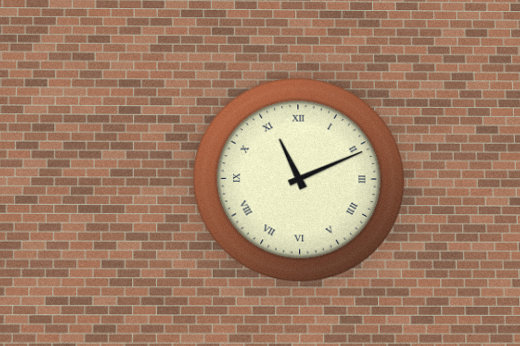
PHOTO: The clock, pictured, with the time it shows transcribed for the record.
11:11
